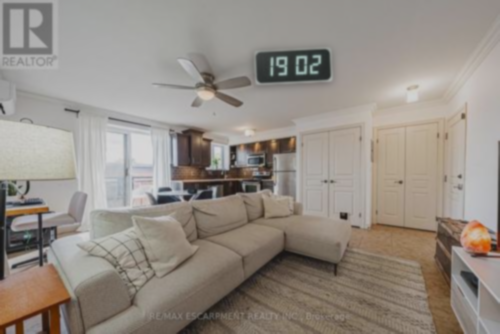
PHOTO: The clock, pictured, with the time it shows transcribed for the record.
19:02
